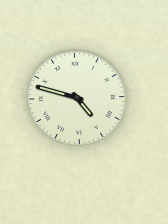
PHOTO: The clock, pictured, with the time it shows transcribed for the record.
4:48
